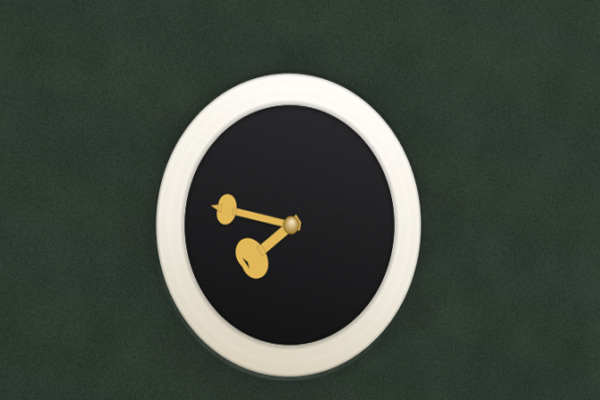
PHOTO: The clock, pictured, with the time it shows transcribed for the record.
7:47
